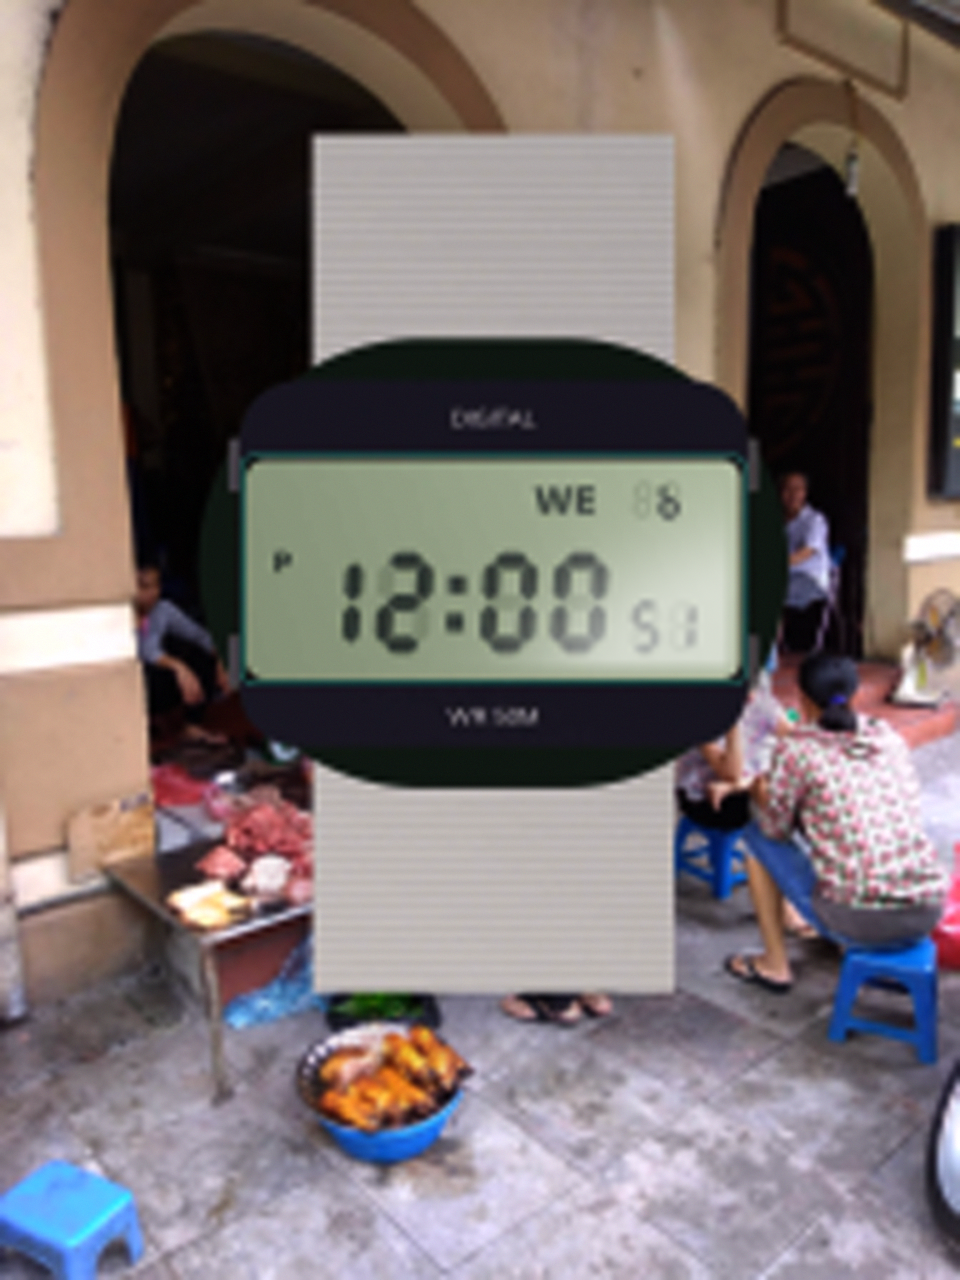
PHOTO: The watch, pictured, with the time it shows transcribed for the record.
12:00:51
